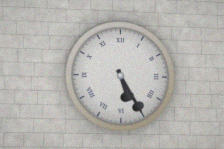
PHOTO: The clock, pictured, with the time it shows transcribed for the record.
5:25
